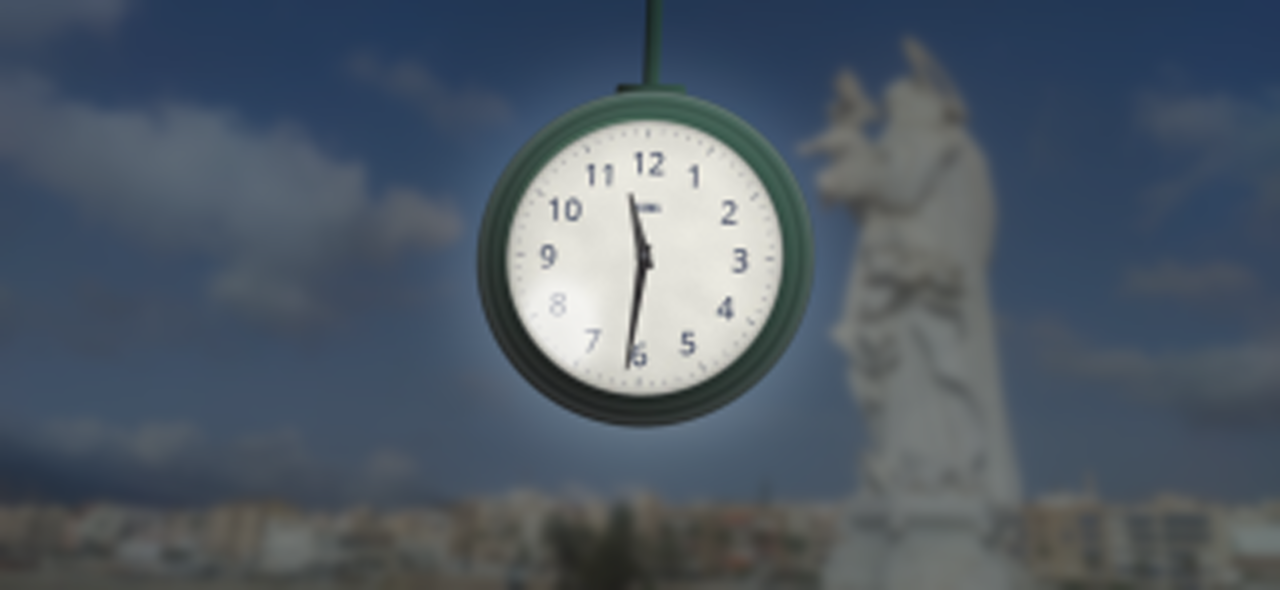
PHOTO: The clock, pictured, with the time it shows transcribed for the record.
11:31
